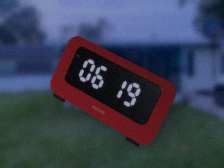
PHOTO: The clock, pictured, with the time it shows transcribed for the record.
6:19
